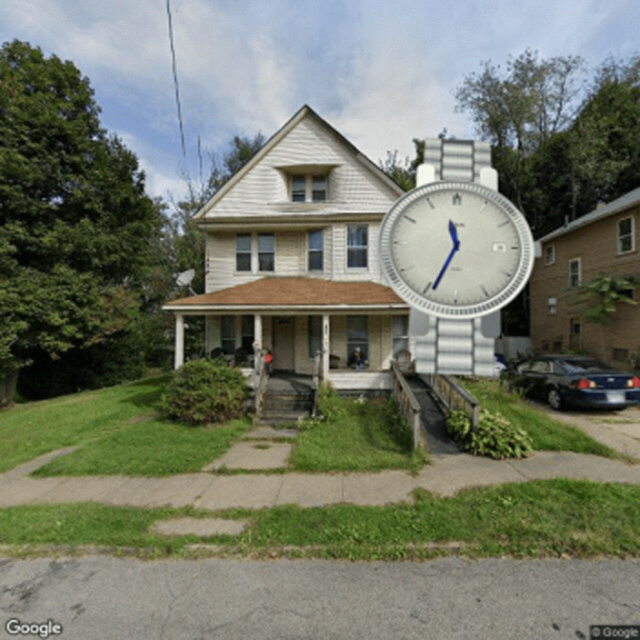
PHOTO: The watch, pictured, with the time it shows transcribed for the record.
11:34
